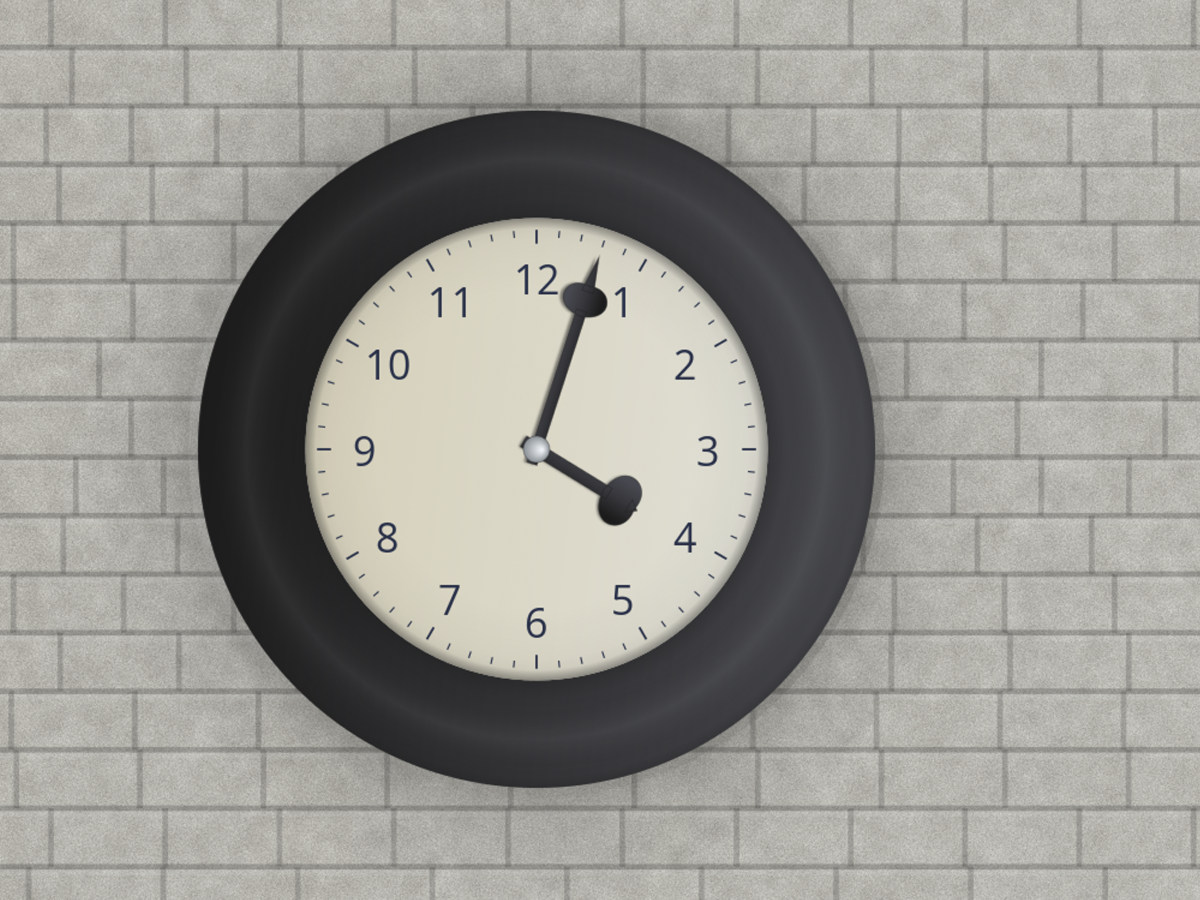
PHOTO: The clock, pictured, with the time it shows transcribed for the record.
4:03
